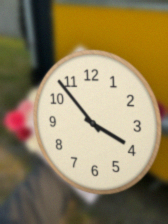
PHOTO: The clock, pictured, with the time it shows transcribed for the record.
3:53
